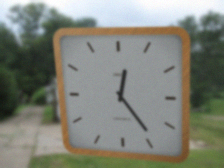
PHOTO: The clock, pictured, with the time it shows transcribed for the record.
12:24
